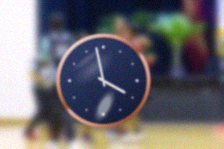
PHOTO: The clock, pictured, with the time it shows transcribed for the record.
3:58
